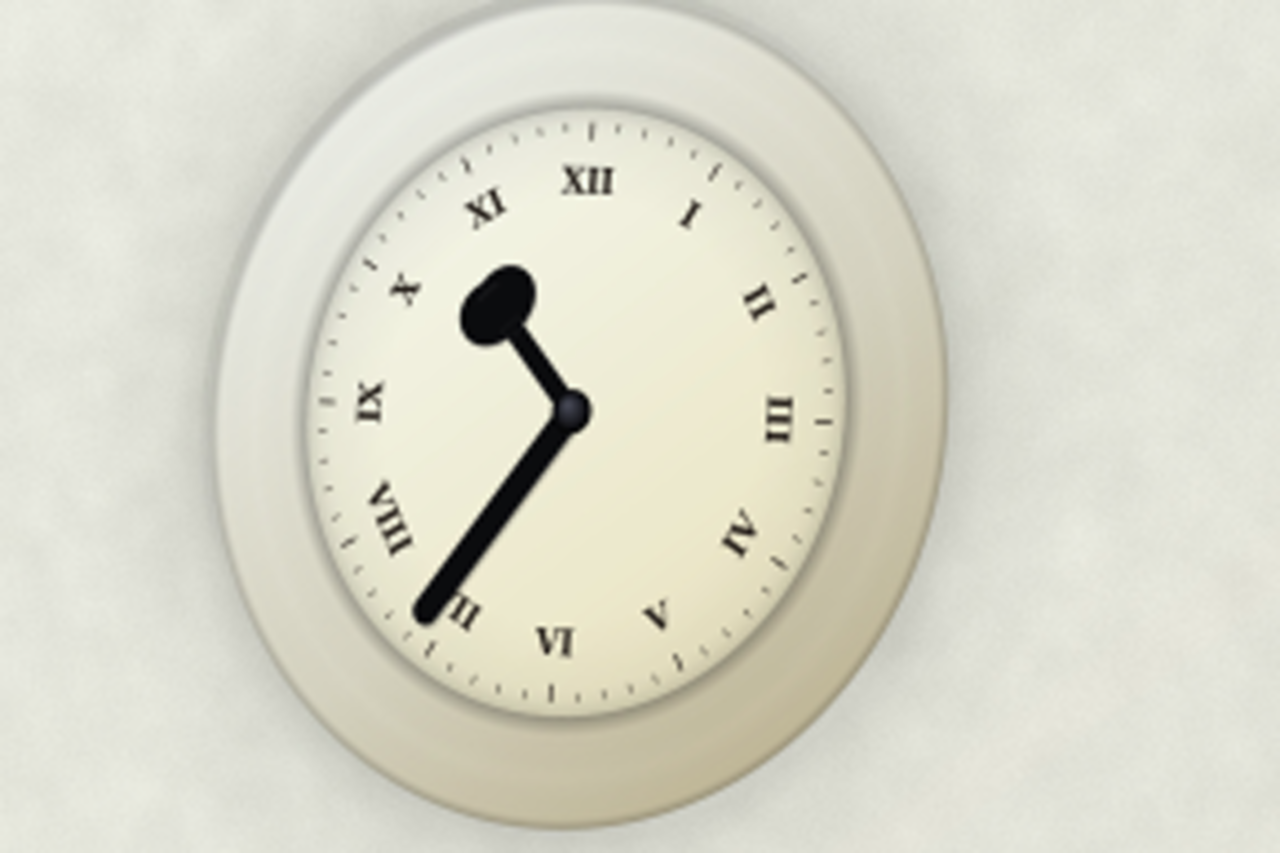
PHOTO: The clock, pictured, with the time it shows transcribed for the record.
10:36
